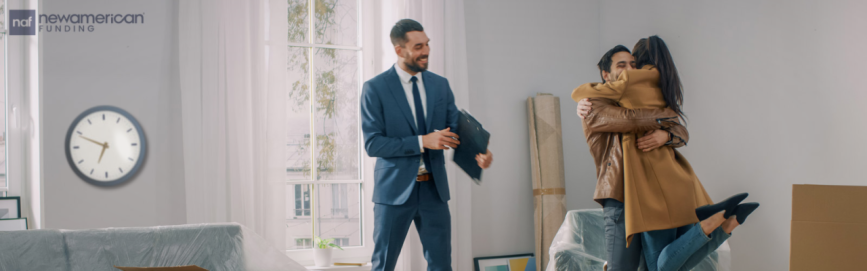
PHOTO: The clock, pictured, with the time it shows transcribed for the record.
6:49
